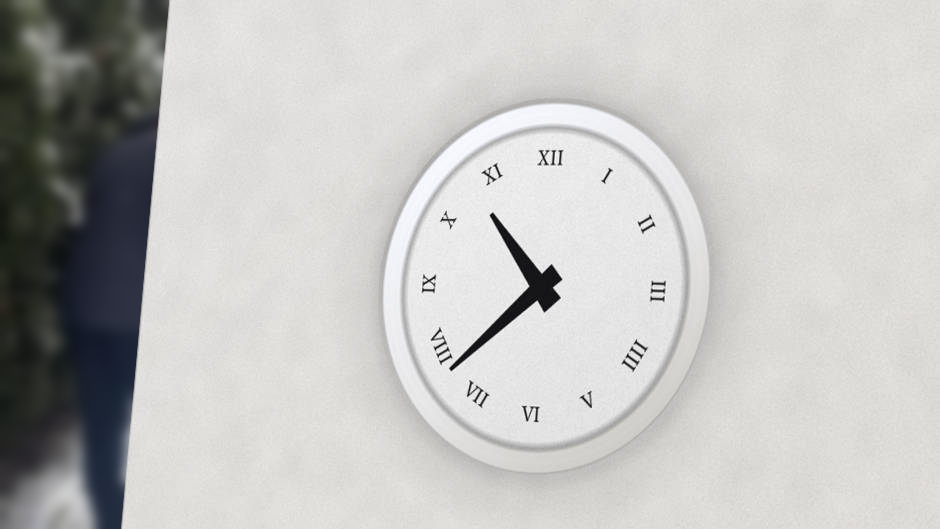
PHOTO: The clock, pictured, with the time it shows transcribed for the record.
10:38
